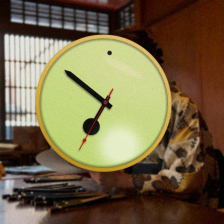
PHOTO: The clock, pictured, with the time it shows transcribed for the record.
6:50:34
